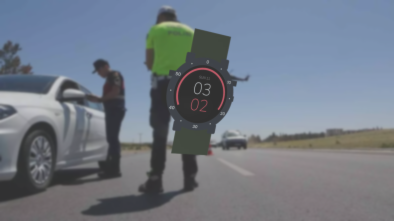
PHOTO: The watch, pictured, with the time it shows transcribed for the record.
3:02
